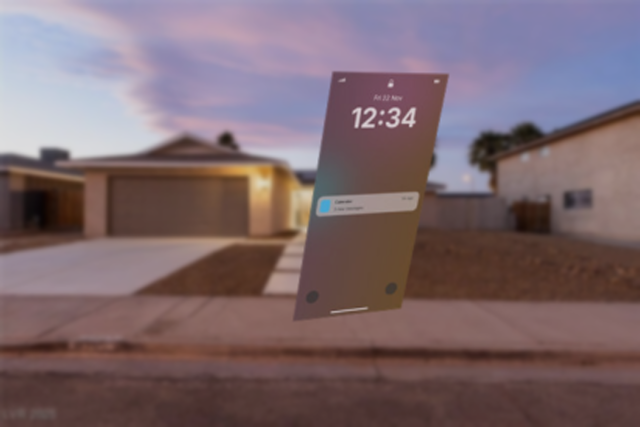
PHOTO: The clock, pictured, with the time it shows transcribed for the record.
12:34
